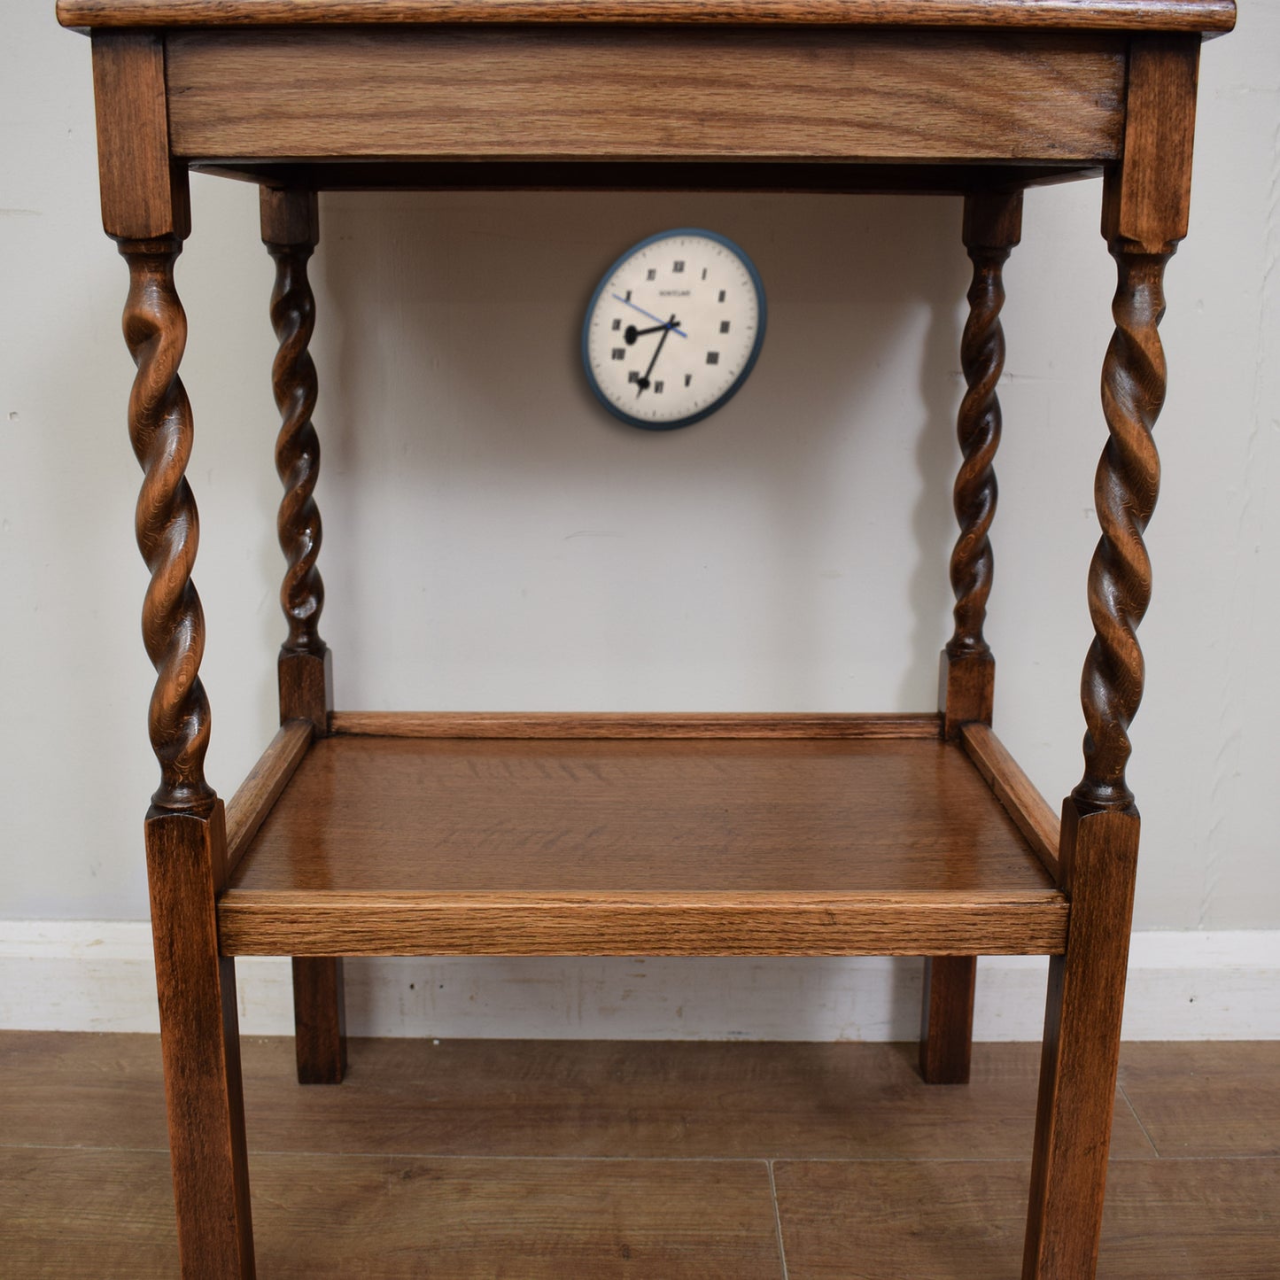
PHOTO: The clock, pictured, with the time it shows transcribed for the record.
8:32:49
